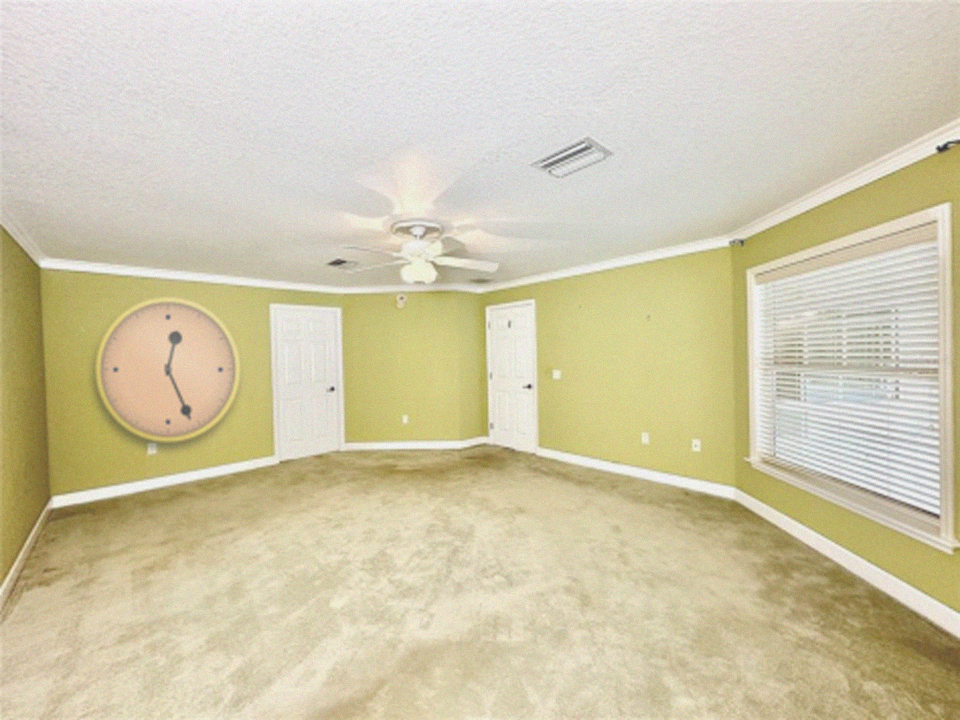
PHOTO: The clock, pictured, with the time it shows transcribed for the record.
12:26
